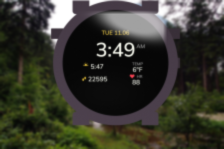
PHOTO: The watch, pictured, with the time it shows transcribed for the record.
3:49
